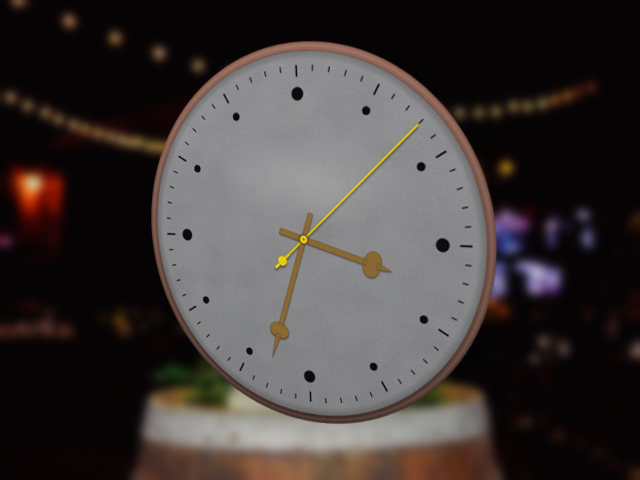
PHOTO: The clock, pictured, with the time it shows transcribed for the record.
3:33:08
